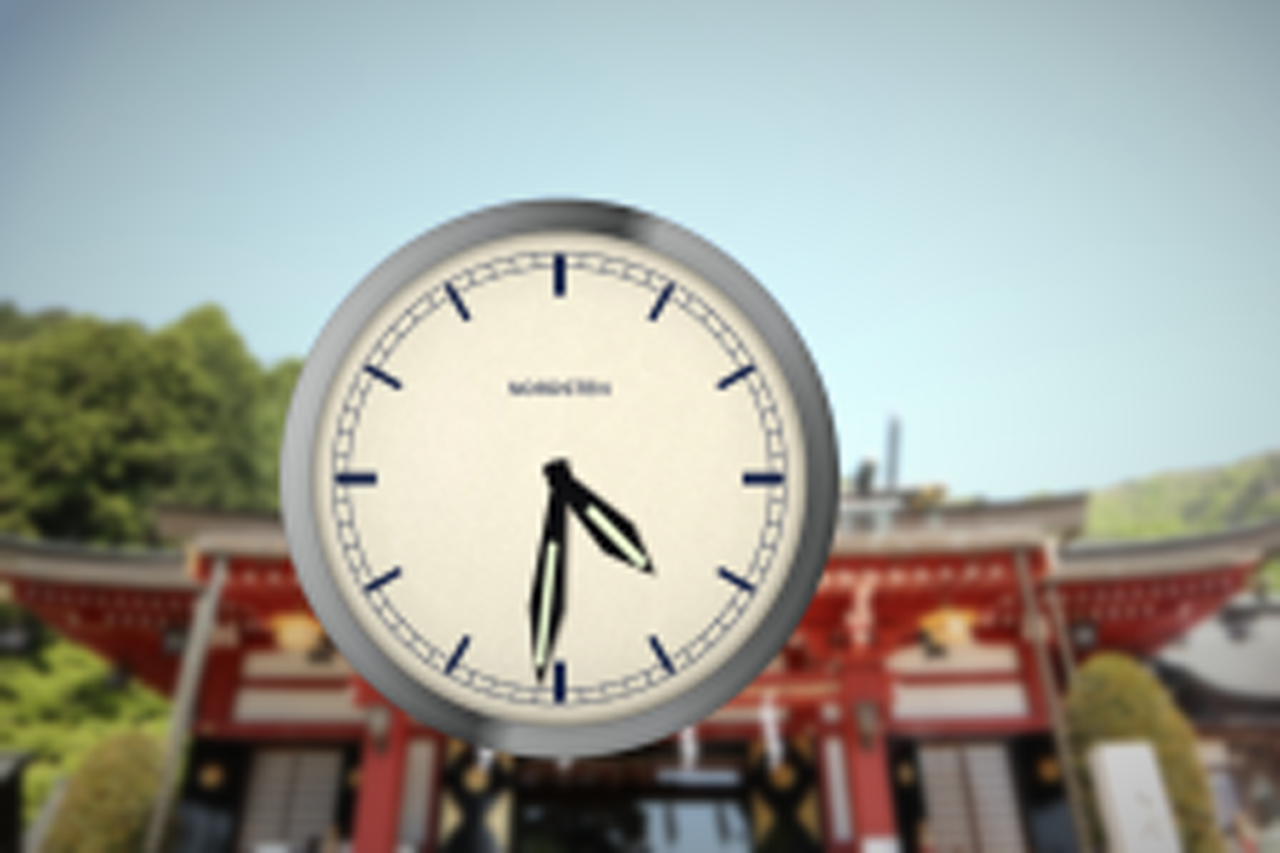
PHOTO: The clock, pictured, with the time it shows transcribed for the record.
4:31
